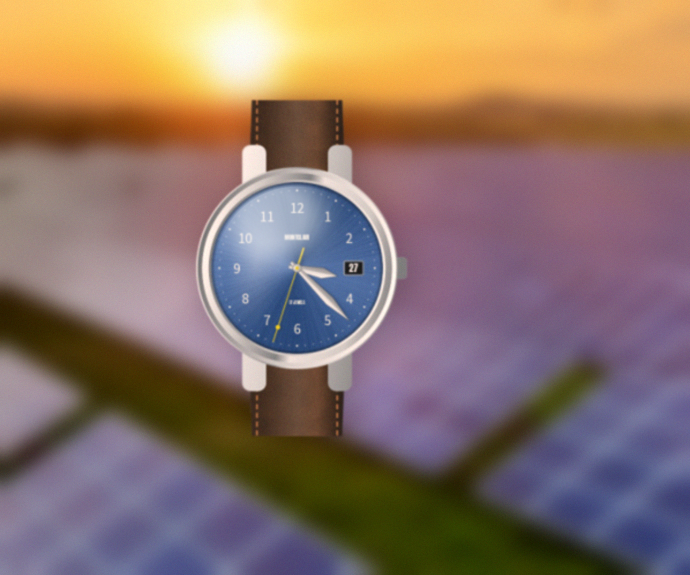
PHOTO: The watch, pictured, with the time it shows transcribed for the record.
3:22:33
